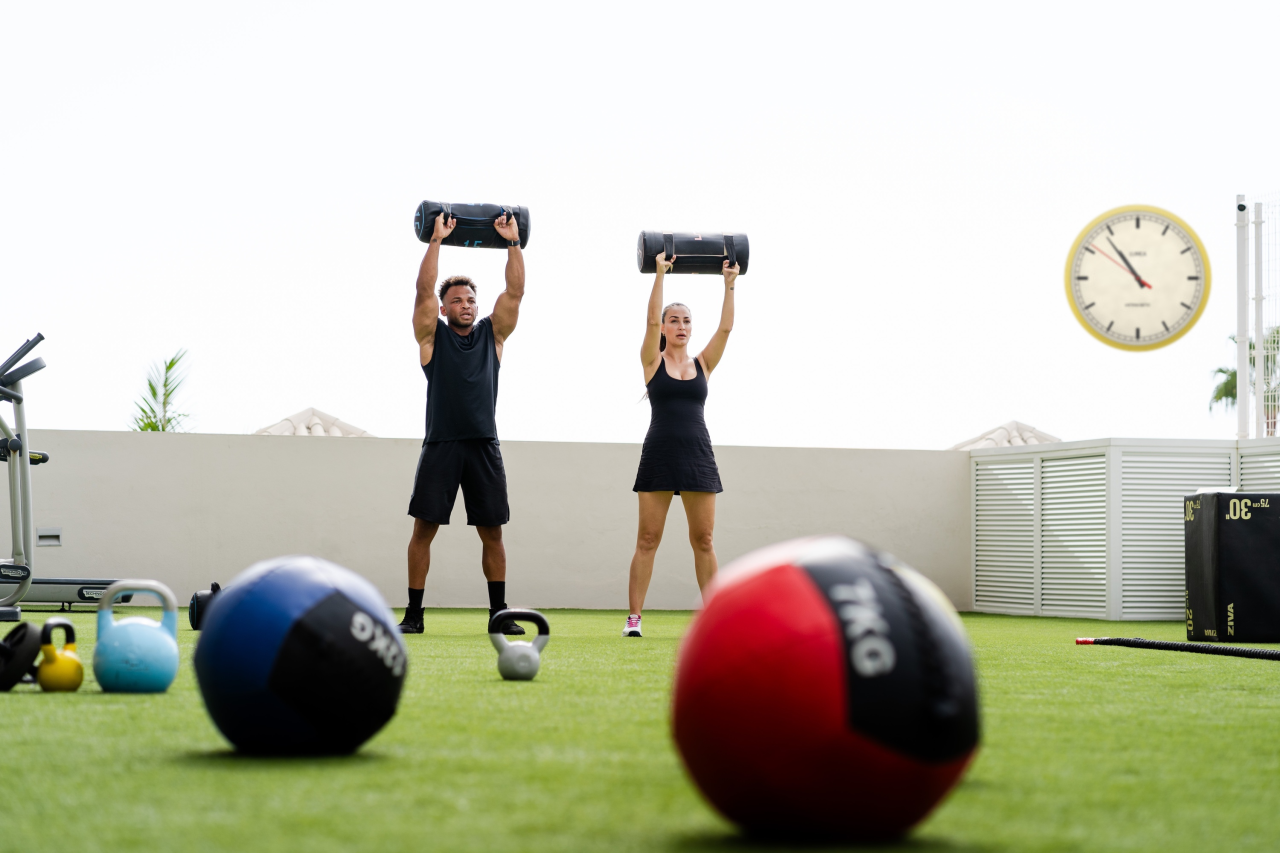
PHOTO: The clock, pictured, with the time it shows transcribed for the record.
10:53:51
